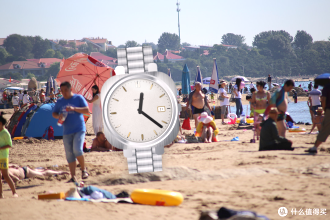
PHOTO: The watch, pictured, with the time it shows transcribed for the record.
12:22
